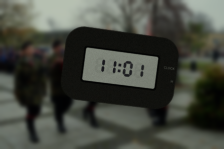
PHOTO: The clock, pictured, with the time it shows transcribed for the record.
11:01
